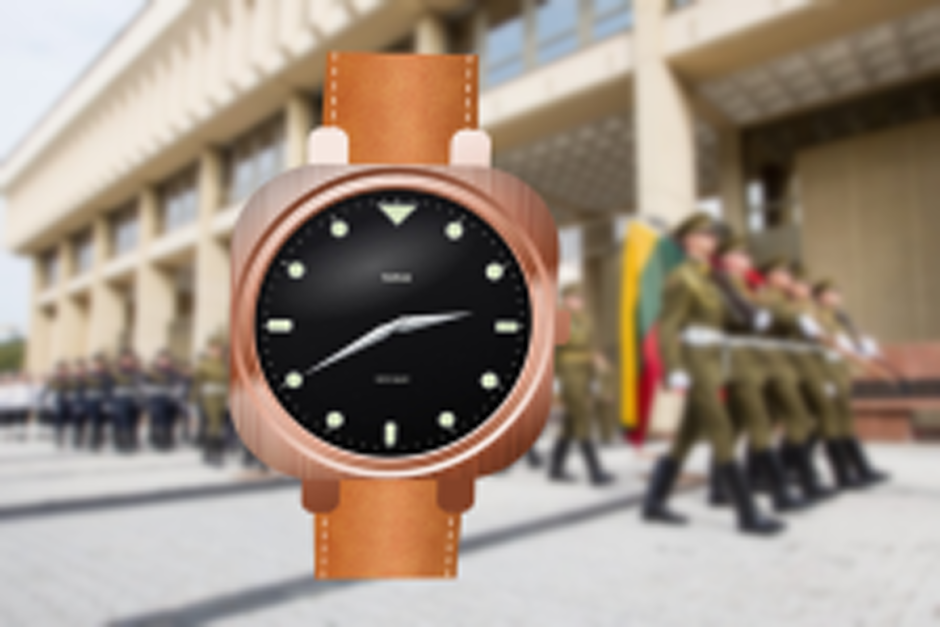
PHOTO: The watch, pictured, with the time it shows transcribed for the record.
2:40
